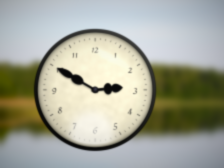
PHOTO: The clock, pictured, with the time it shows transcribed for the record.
2:50
